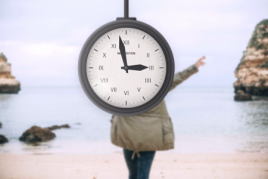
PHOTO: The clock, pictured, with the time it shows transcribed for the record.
2:58
